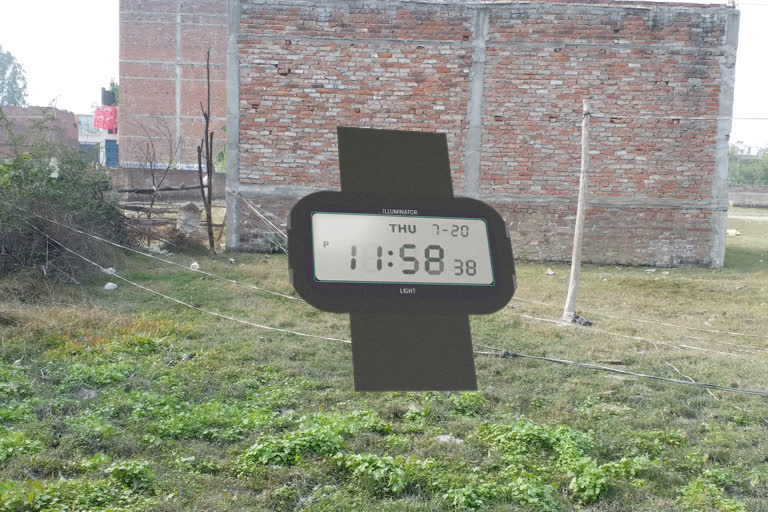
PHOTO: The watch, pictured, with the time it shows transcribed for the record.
11:58:38
